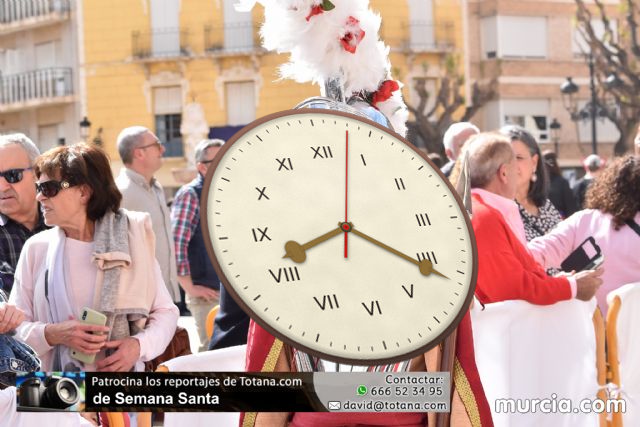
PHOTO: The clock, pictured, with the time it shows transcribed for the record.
8:21:03
